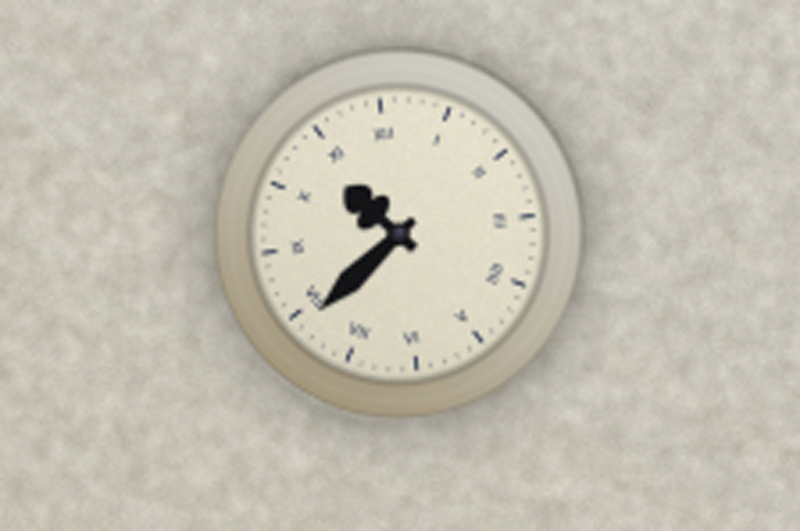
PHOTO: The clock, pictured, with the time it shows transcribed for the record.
10:39
